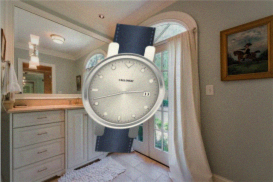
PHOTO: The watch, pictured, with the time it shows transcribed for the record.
2:42
